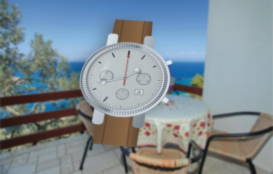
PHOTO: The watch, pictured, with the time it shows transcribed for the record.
1:42
